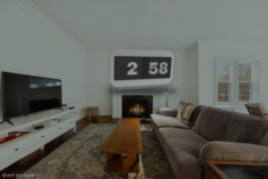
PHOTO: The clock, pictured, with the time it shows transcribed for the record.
2:58
